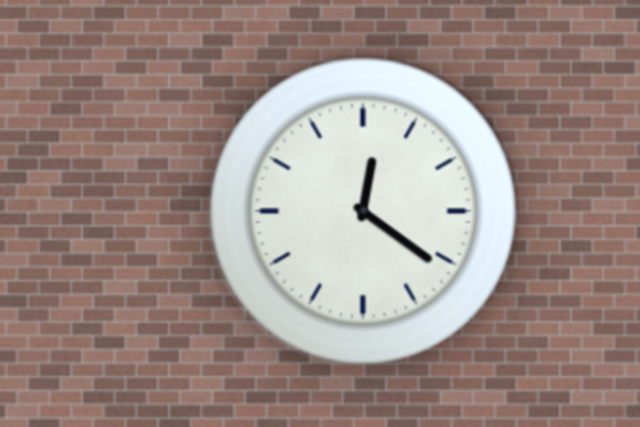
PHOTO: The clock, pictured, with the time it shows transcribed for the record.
12:21
